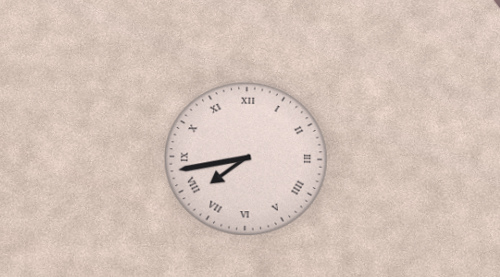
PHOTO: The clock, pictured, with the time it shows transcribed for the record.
7:43
